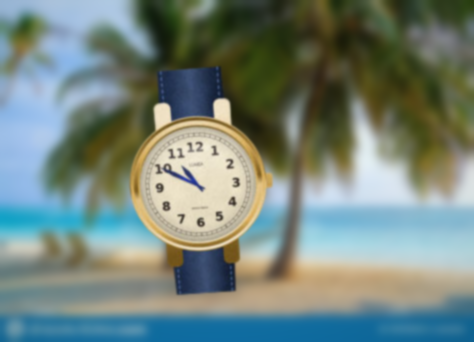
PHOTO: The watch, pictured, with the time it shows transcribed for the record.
10:50
